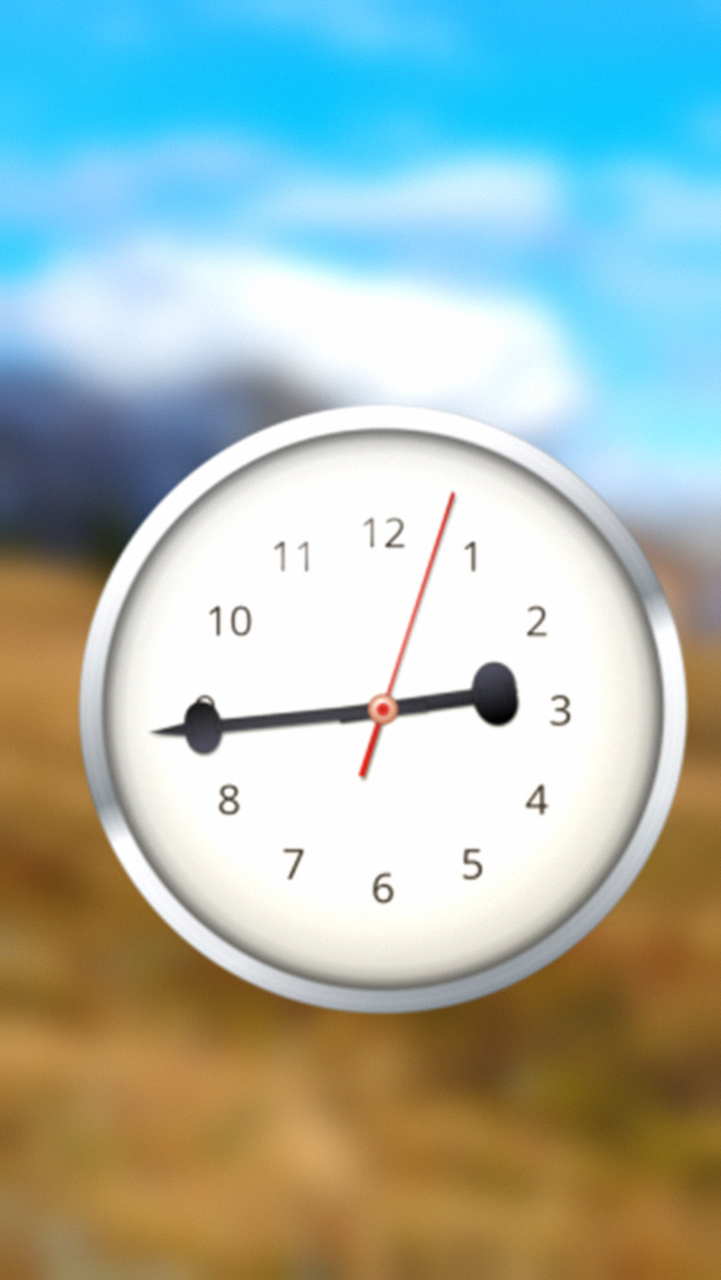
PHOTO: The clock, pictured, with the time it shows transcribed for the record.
2:44:03
